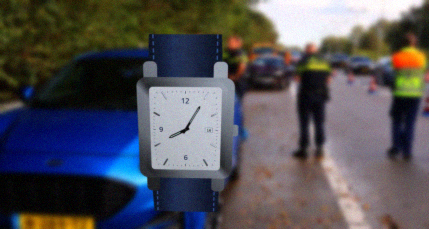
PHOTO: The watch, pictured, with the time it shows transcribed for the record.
8:05
